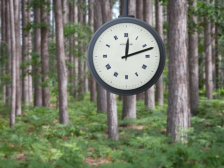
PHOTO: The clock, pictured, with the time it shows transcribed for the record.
12:12
